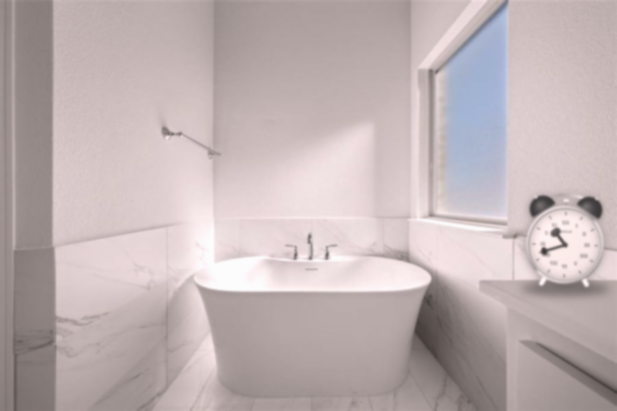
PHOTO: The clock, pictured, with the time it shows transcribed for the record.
10:42
